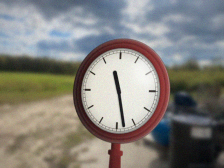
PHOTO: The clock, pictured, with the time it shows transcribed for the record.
11:28
